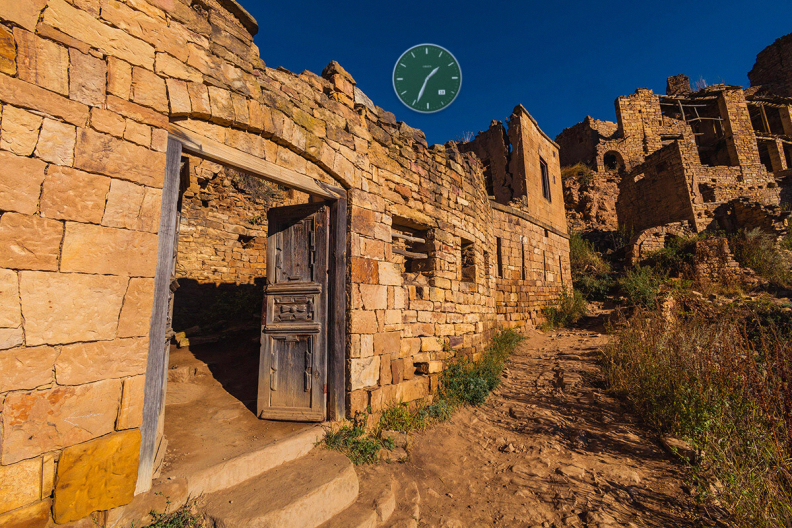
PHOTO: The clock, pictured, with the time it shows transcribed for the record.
1:34
